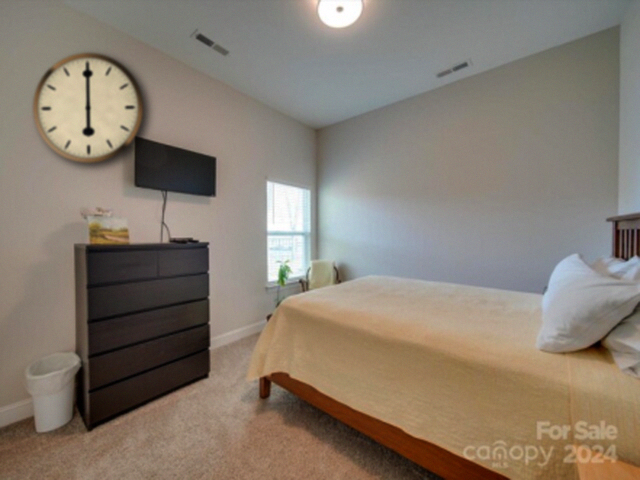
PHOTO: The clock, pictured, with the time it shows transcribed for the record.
6:00
